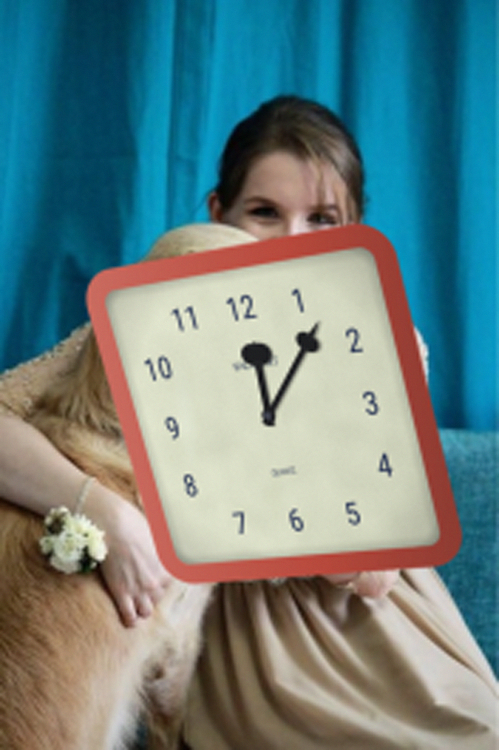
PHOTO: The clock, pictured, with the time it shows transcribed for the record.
12:07
